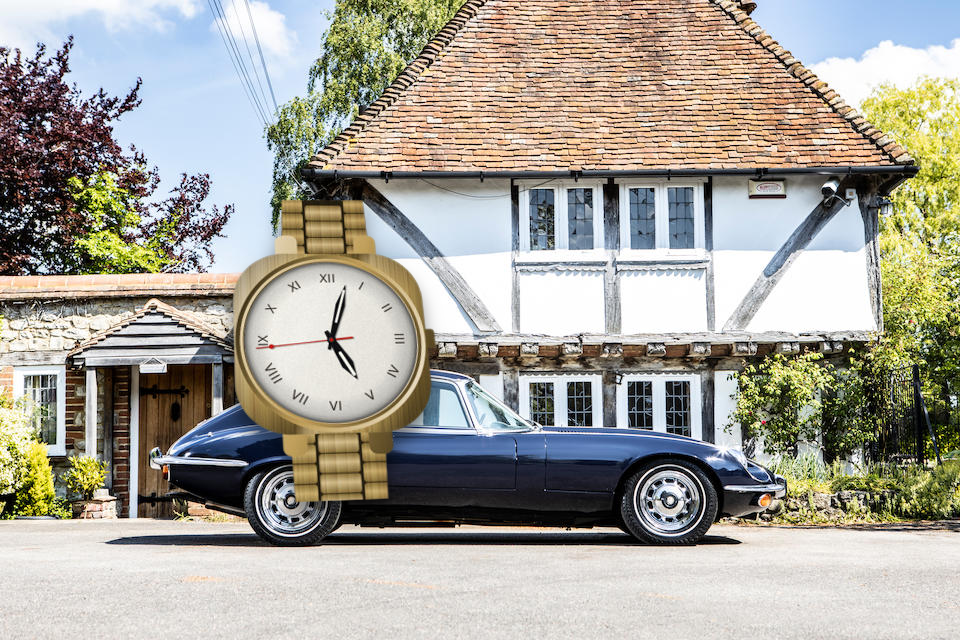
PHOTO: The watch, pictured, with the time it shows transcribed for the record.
5:02:44
